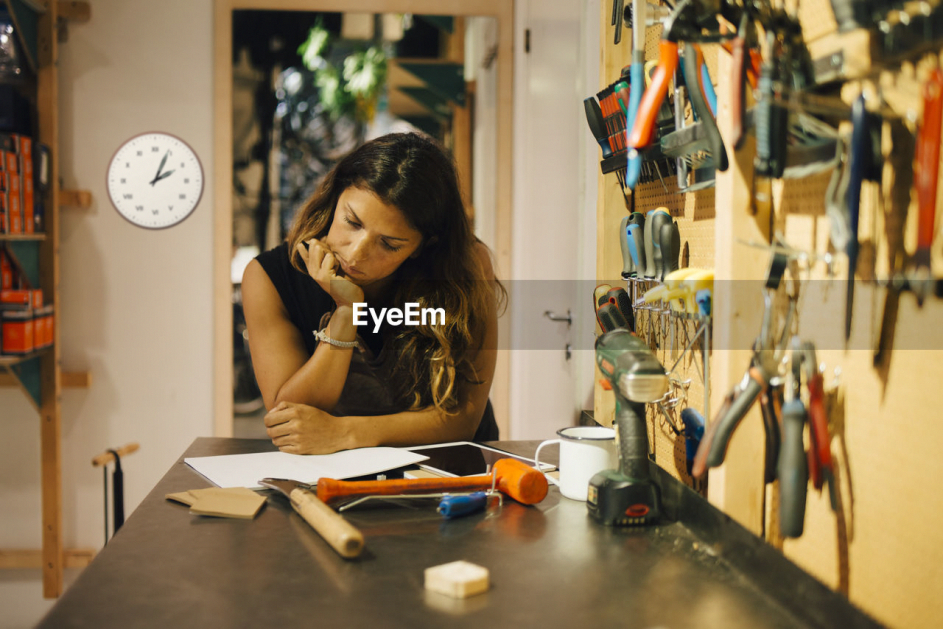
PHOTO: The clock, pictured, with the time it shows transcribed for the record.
2:04
